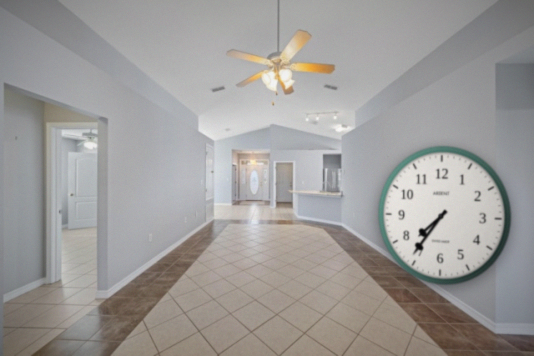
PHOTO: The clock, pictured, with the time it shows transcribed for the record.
7:36
